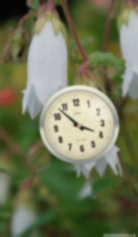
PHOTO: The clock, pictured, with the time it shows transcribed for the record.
3:53
